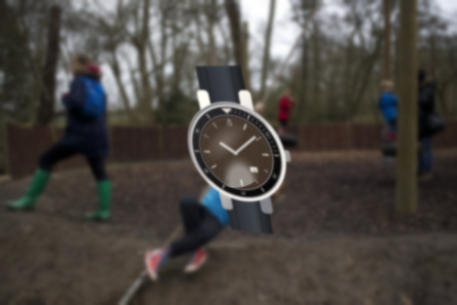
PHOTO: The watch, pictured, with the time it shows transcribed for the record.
10:09
